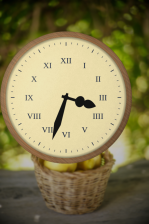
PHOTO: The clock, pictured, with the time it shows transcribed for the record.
3:33
